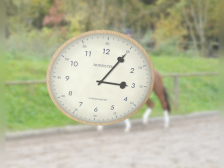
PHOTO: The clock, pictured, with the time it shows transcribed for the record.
3:05
